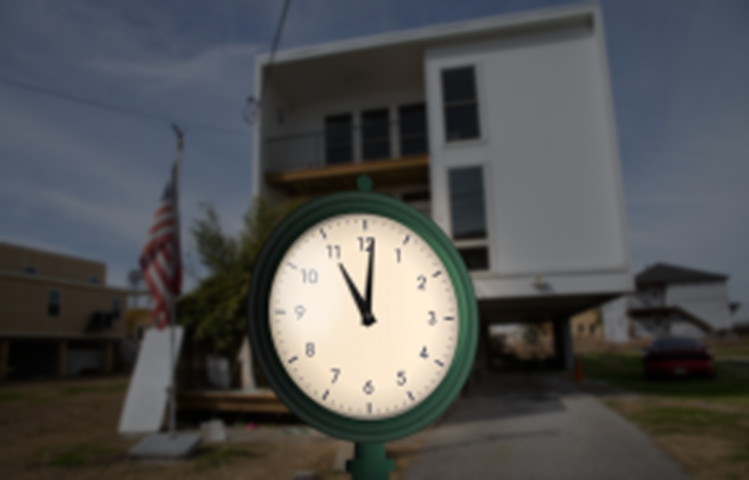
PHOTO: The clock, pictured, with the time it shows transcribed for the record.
11:01
